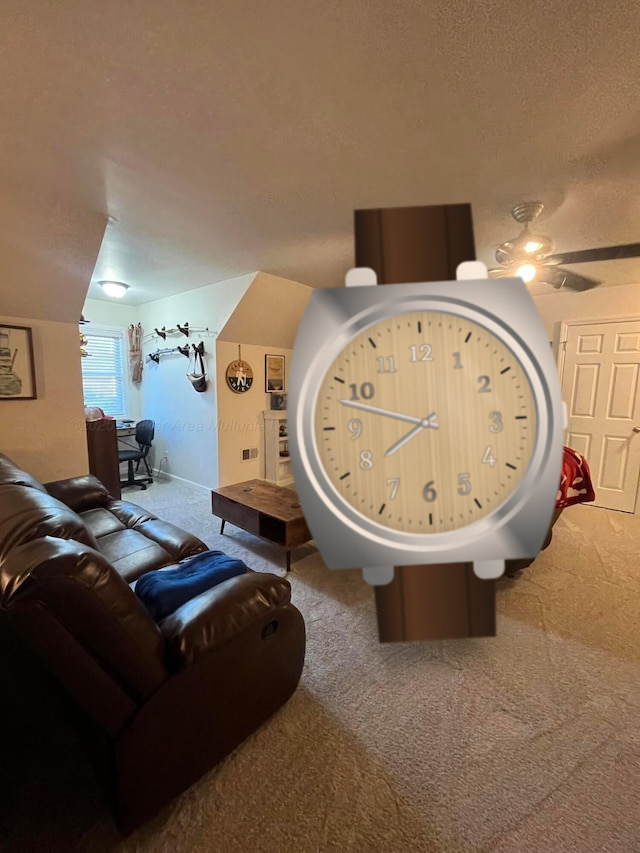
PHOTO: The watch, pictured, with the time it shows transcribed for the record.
7:48
